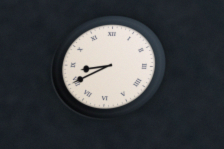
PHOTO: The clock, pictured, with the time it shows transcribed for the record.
8:40
